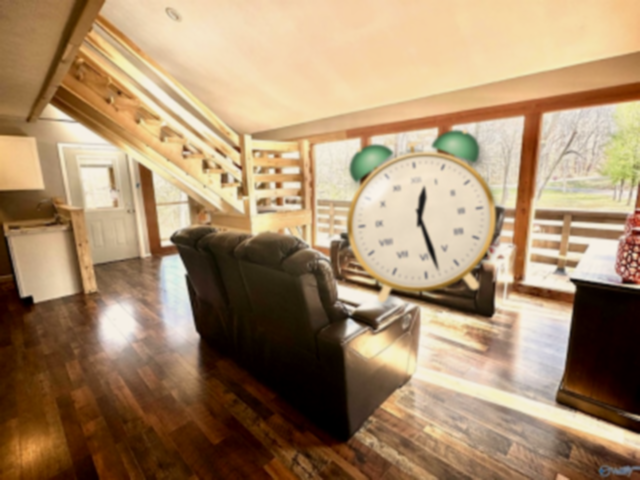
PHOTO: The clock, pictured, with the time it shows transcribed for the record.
12:28
